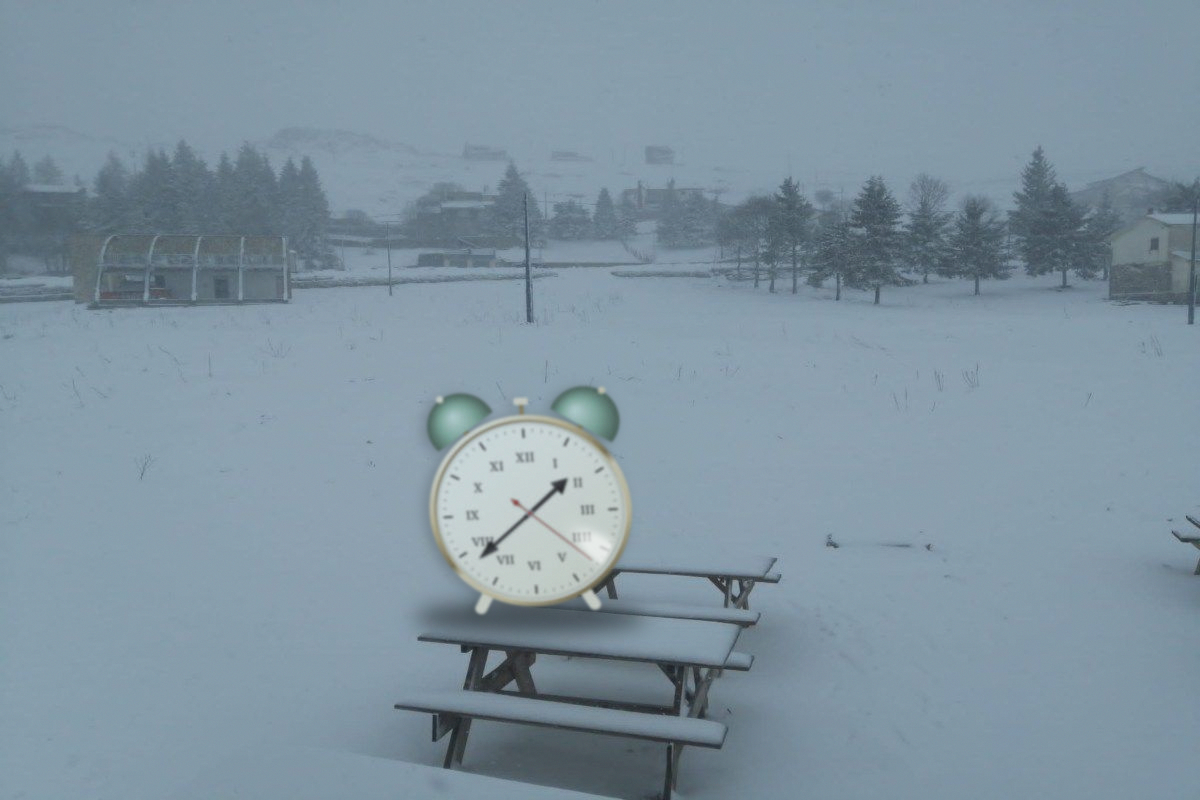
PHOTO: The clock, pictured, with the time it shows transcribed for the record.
1:38:22
